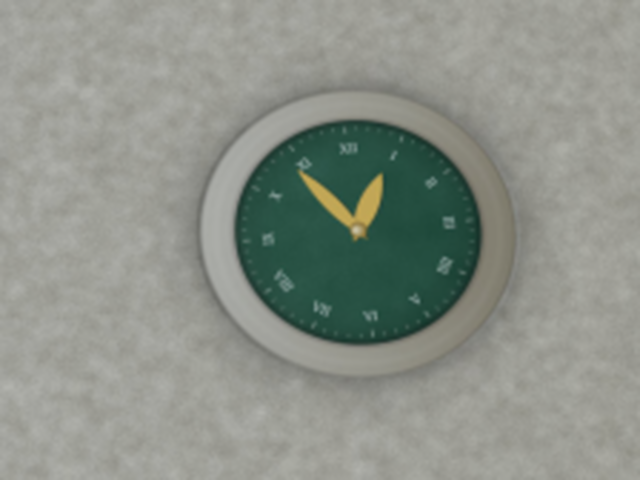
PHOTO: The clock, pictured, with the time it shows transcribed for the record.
12:54
